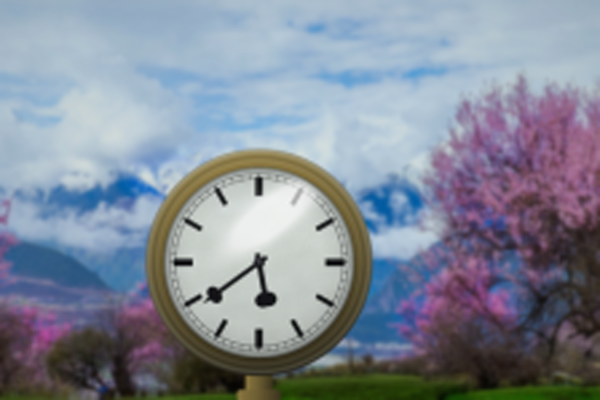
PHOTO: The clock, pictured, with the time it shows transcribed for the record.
5:39
